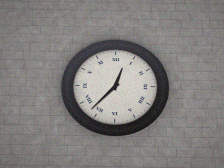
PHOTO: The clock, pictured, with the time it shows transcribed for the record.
12:37
